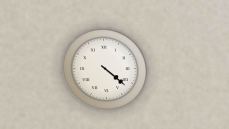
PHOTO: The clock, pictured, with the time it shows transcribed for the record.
4:22
